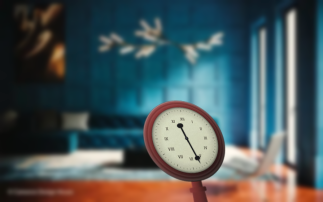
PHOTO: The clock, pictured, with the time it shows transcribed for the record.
11:27
